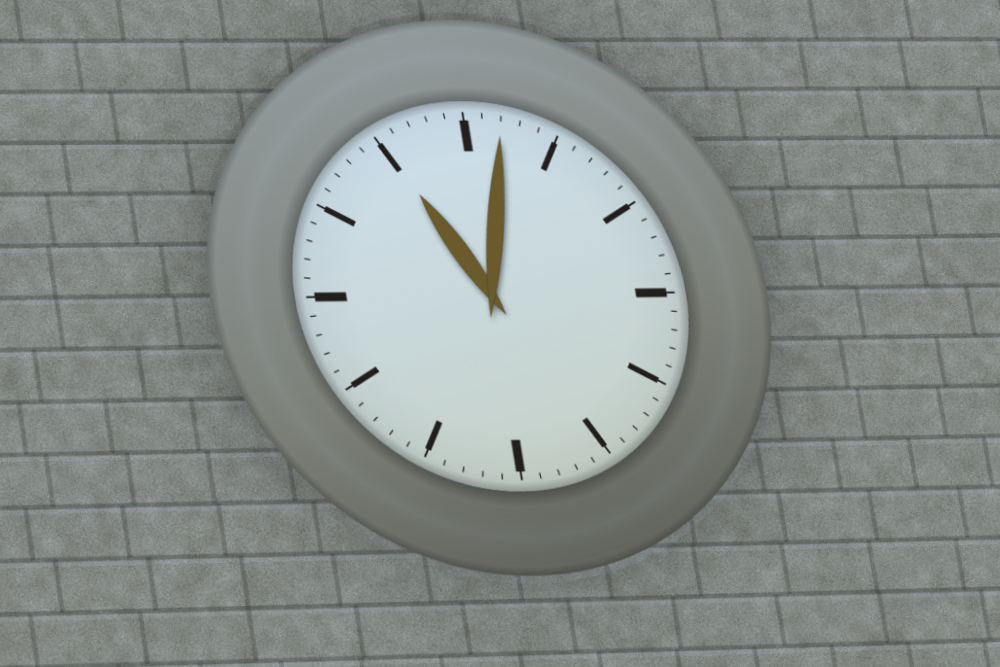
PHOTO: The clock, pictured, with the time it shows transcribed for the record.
11:02
